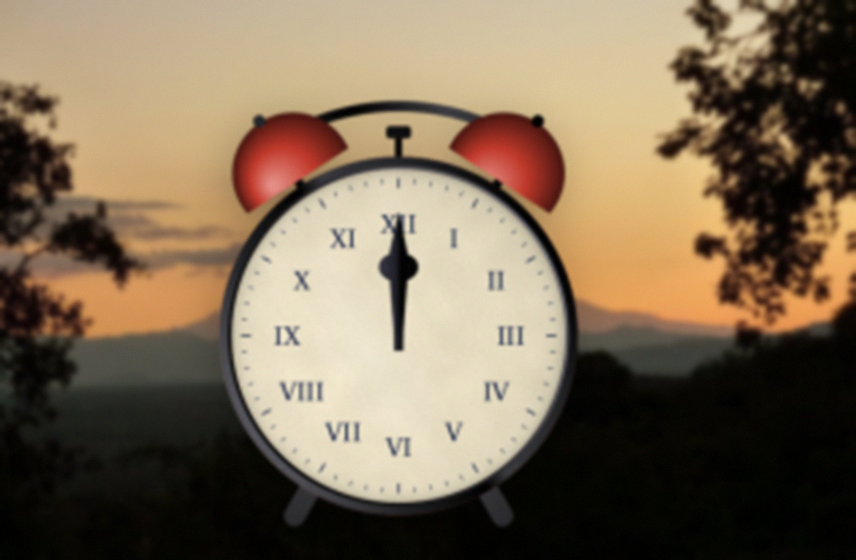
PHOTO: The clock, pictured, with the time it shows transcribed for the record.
12:00
